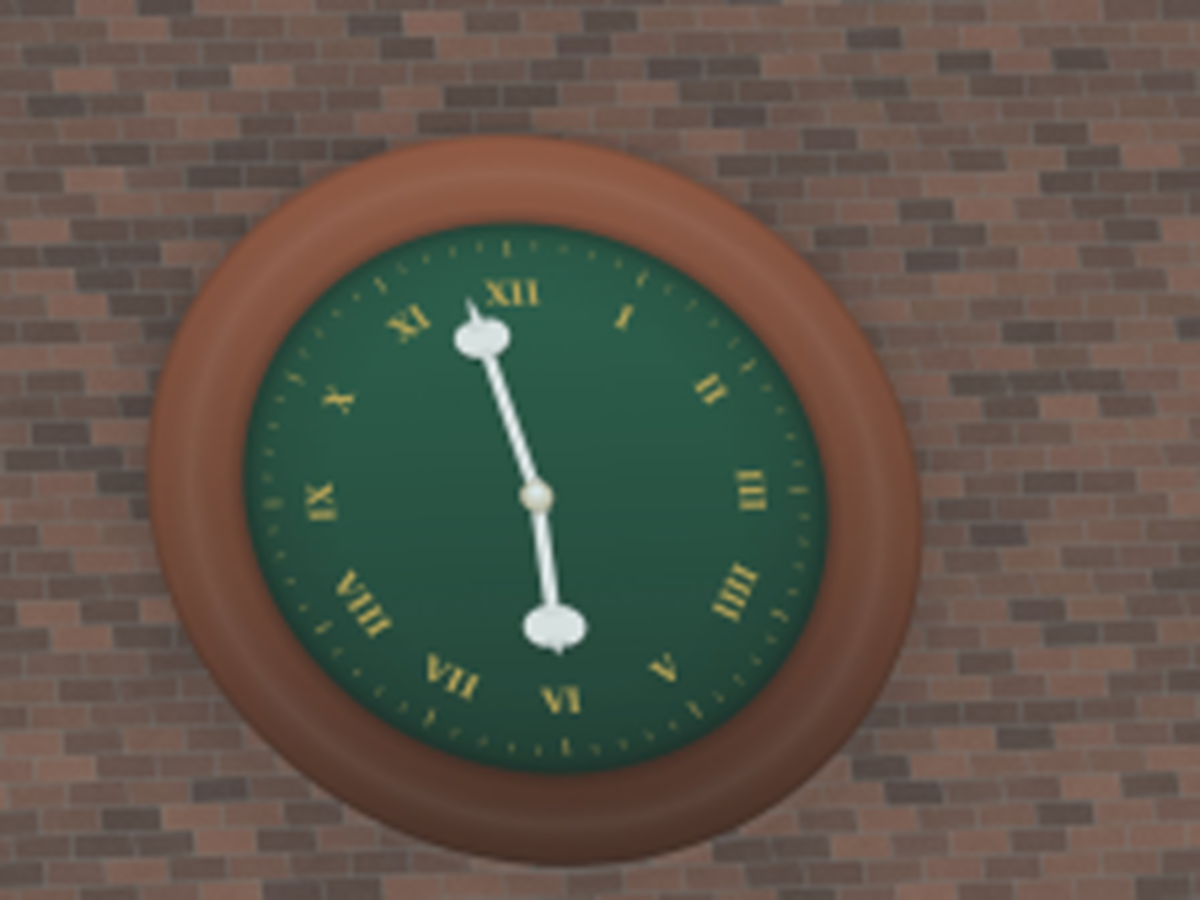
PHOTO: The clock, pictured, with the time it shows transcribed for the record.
5:58
